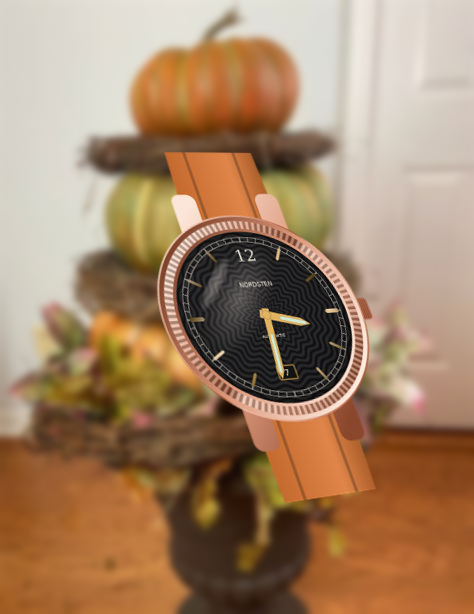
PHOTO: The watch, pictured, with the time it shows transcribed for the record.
3:31
